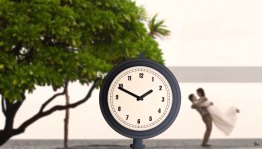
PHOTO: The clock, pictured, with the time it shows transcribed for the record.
1:49
